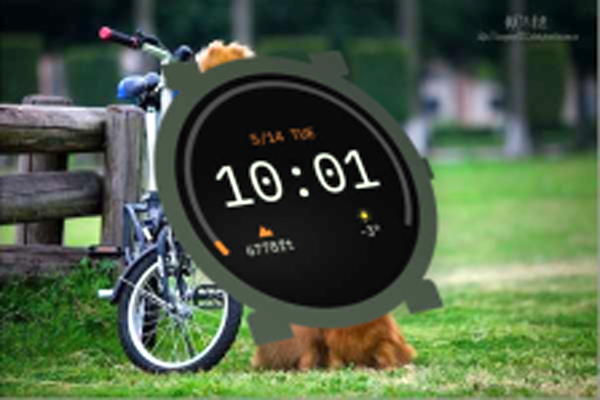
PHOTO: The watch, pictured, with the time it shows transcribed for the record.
10:01
